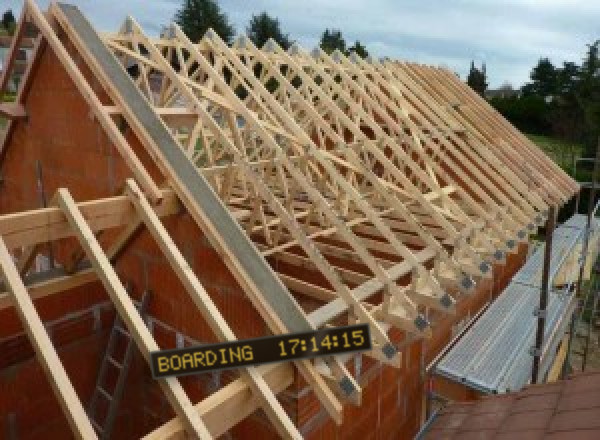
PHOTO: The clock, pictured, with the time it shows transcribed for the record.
17:14:15
